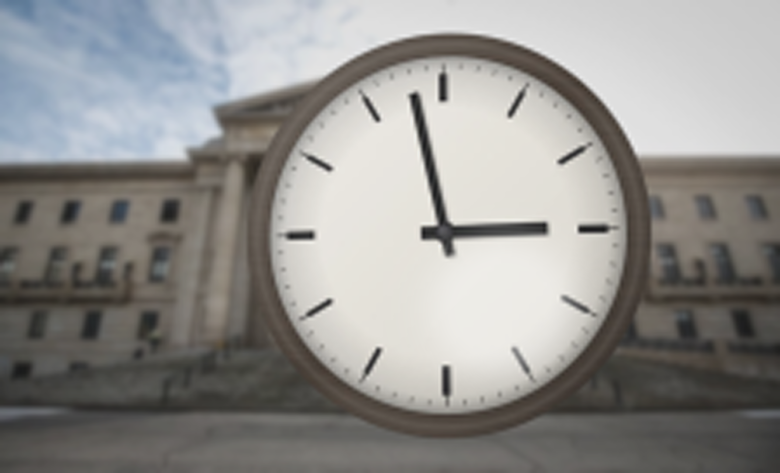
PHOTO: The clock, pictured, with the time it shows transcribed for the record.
2:58
